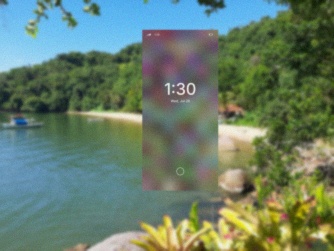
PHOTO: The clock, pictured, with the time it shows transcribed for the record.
1:30
